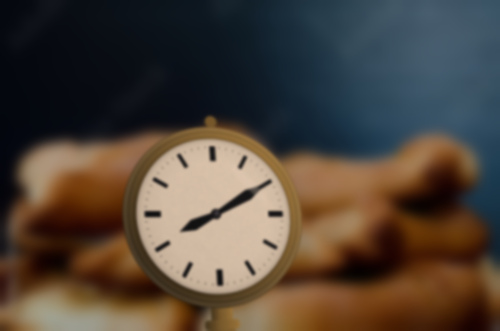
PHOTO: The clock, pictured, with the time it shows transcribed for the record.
8:10
